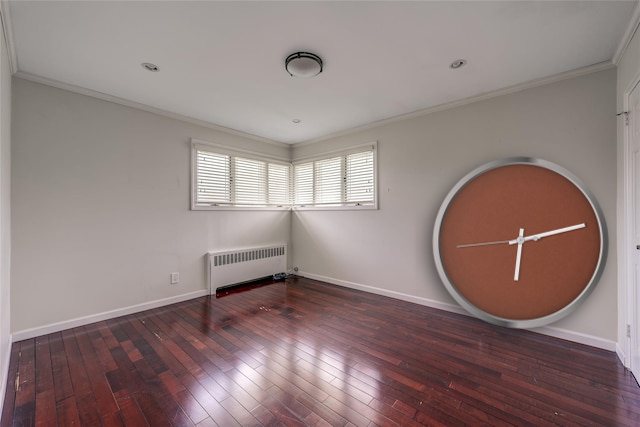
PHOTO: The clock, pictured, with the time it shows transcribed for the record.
6:12:44
